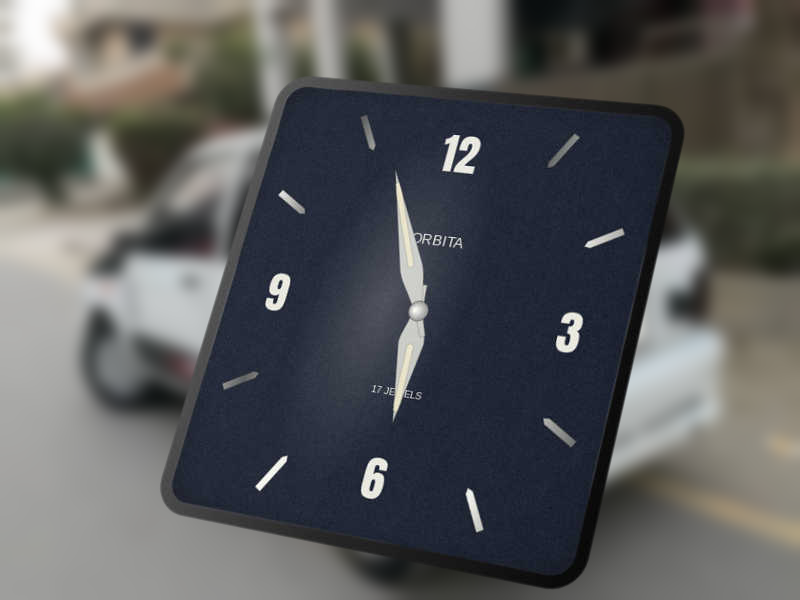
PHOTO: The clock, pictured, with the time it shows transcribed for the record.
5:56
